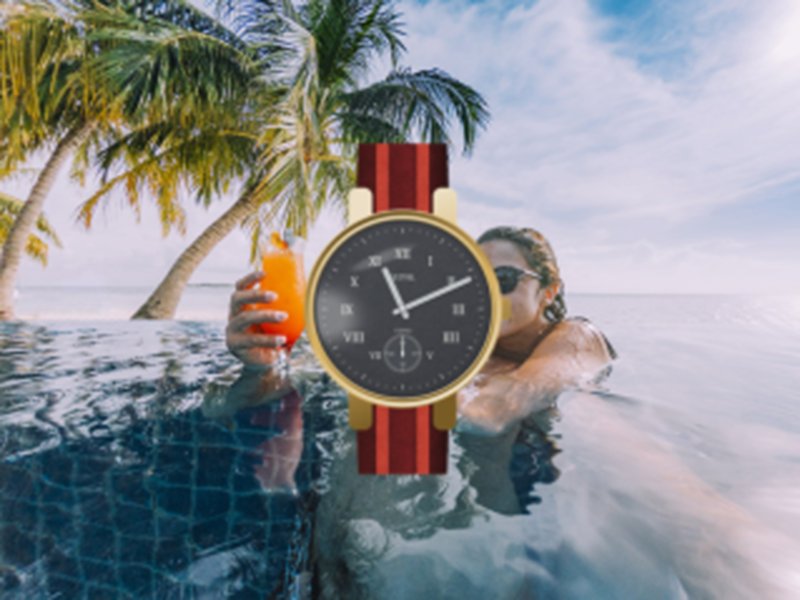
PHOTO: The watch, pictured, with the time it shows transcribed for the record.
11:11
